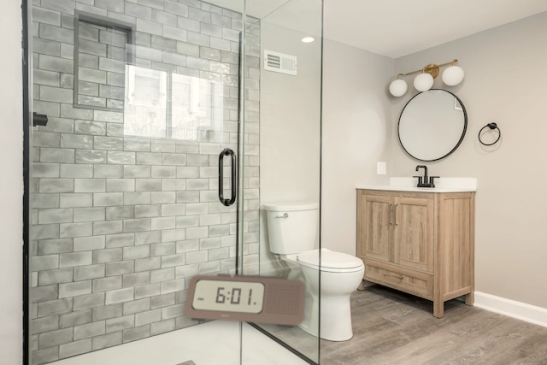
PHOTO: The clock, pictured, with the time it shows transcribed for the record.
6:01
